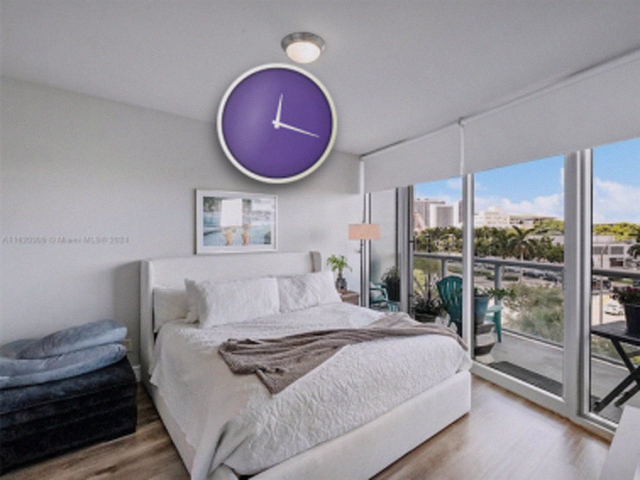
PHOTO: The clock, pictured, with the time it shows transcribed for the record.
12:18
